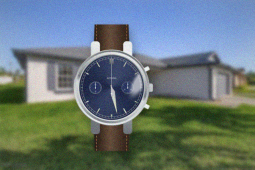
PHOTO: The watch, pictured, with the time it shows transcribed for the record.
5:28
